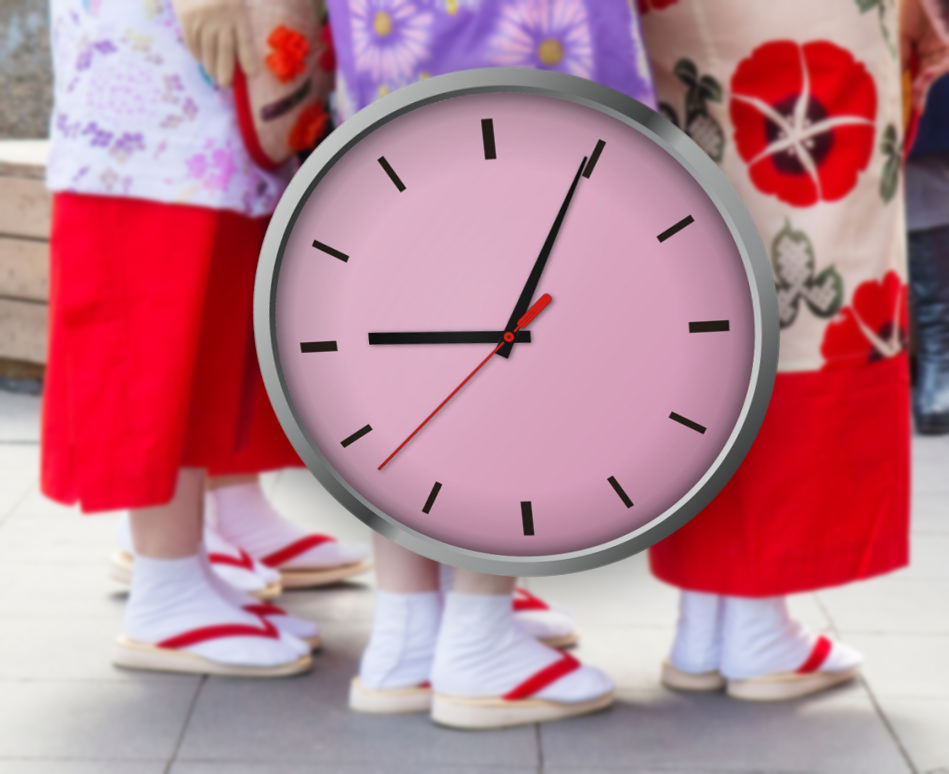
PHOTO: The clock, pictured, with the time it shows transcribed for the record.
9:04:38
